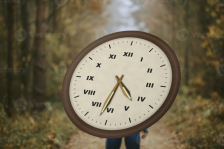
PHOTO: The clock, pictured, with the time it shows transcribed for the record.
4:32
